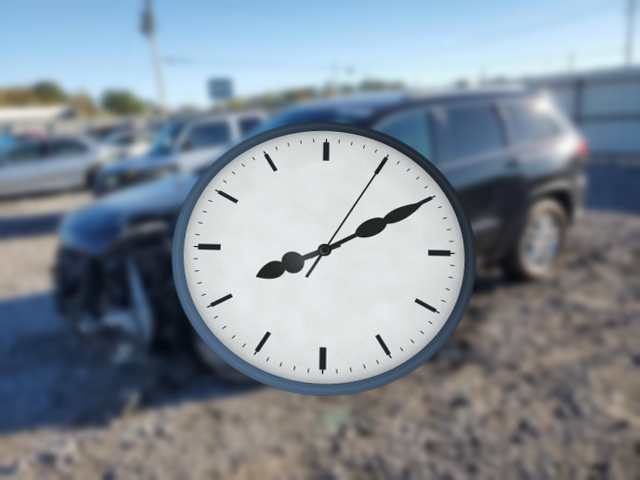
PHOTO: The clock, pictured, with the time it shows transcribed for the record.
8:10:05
